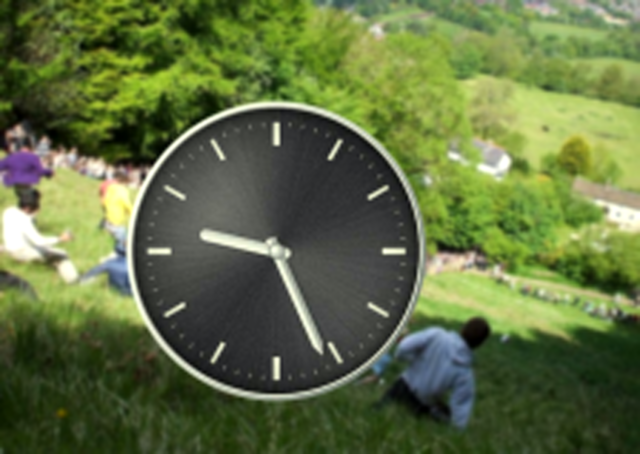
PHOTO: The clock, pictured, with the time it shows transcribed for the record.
9:26
